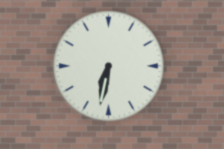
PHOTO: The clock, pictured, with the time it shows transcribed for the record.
6:32
